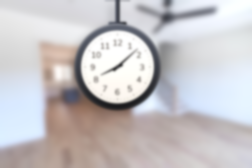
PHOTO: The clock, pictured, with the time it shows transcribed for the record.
8:08
